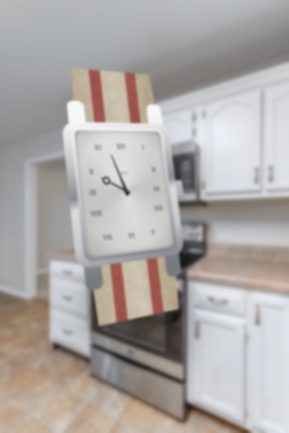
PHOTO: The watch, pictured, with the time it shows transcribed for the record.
9:57
